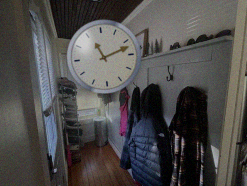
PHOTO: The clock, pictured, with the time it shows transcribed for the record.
11:12
